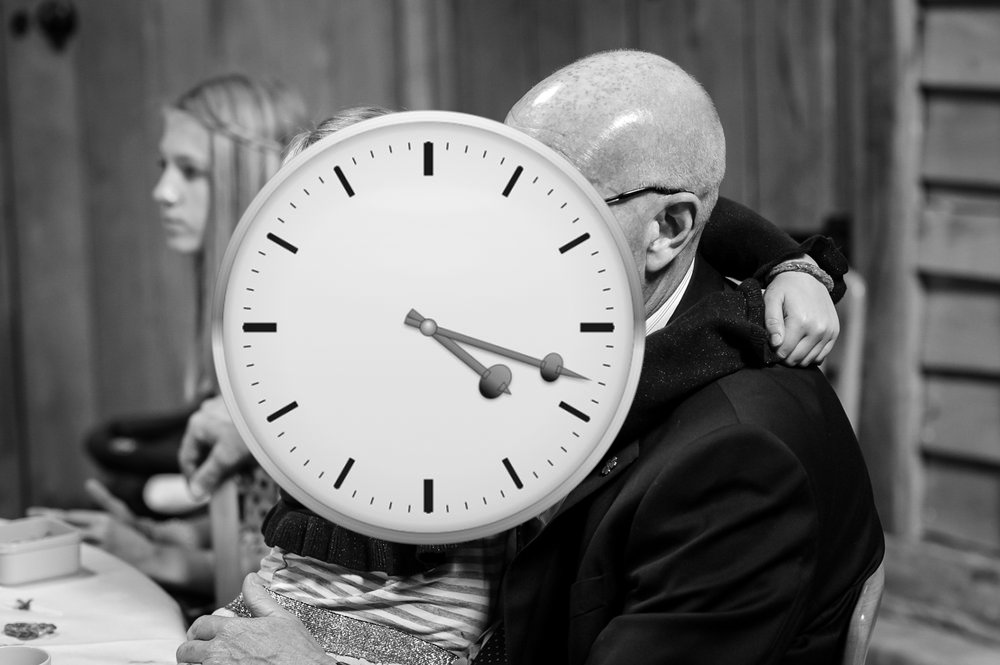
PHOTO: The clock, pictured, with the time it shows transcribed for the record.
4:18
